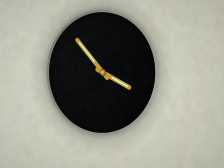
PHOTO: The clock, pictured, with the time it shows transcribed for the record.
3:53
